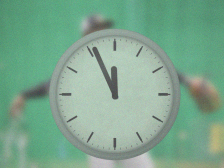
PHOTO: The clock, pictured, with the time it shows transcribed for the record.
11:56
